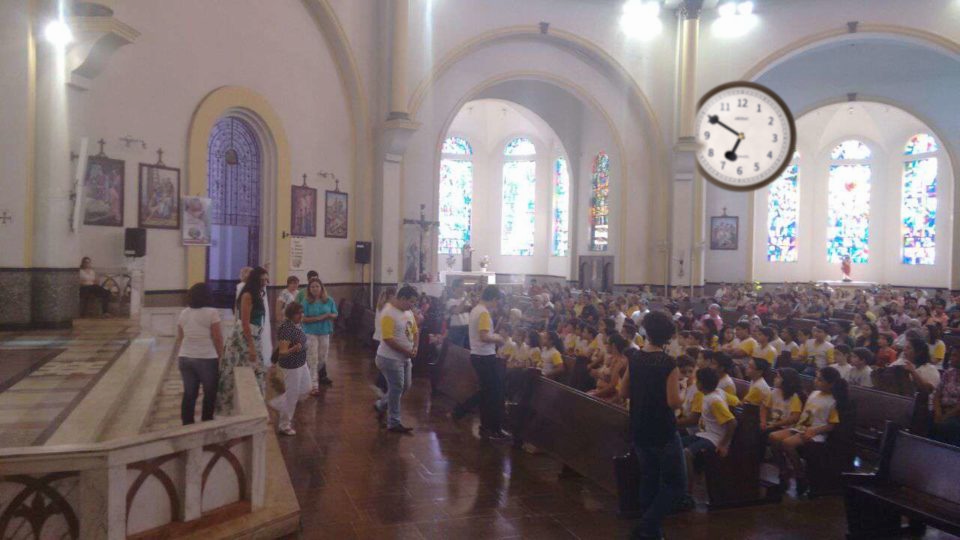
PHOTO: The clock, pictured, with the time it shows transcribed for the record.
6:50
